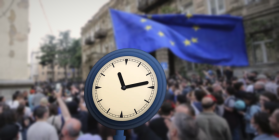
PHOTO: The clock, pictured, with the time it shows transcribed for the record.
11:13
